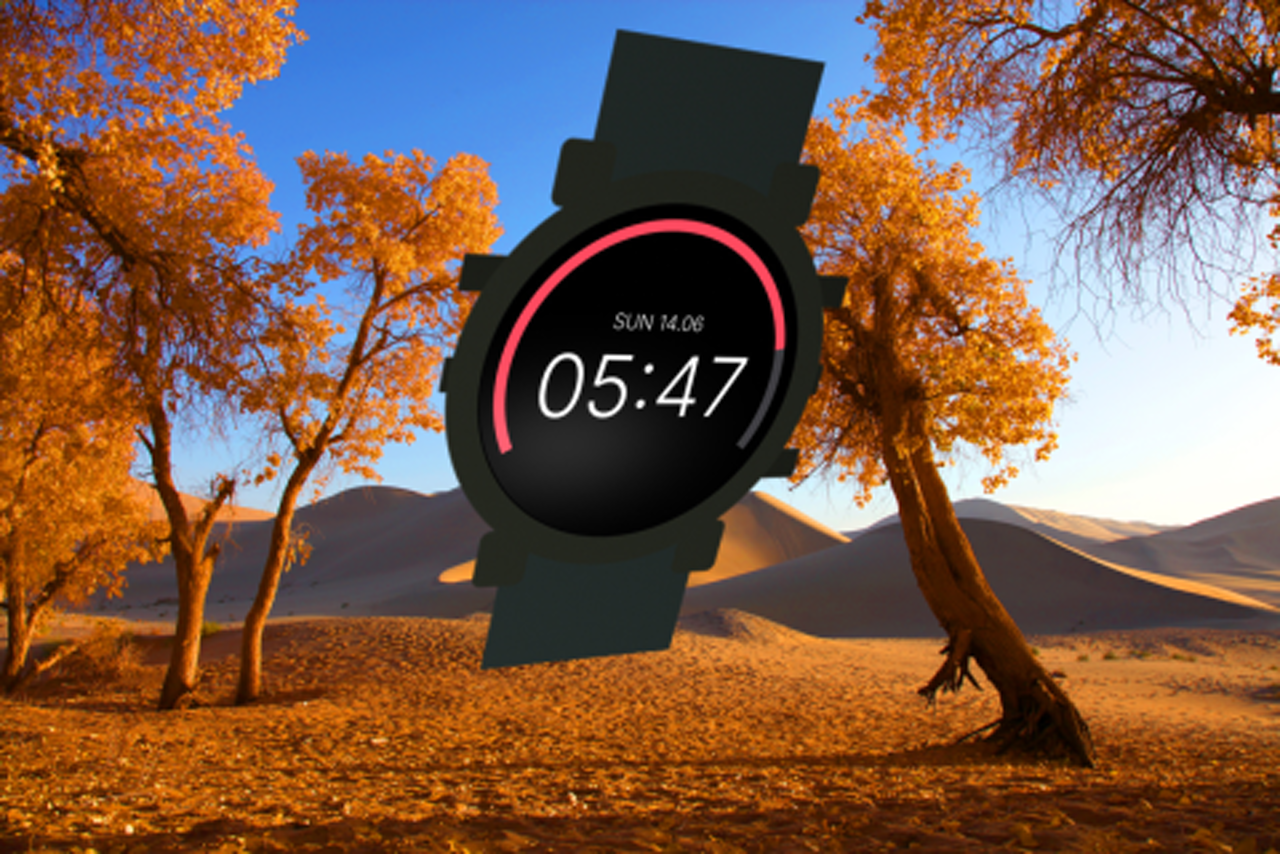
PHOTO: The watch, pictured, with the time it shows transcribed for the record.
5:47
